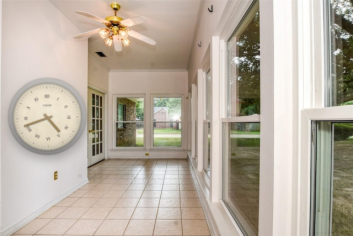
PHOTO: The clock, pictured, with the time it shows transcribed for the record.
4:42
